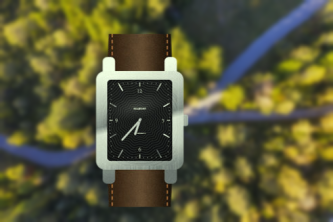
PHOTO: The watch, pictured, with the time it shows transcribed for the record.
6:37
